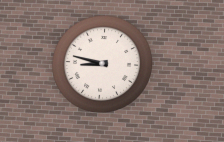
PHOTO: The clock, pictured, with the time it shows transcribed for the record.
8:47
